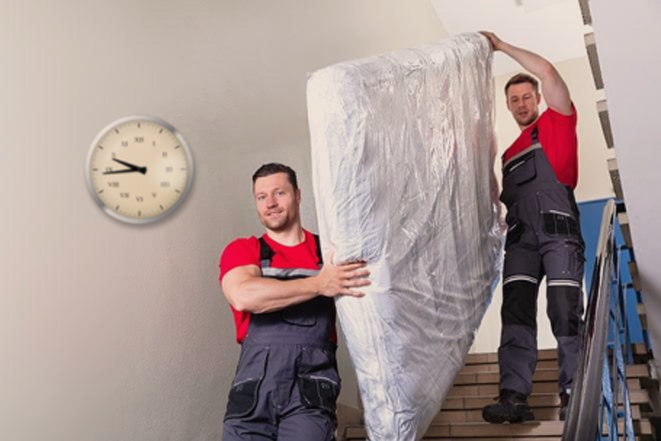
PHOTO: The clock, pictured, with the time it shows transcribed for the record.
9:44
